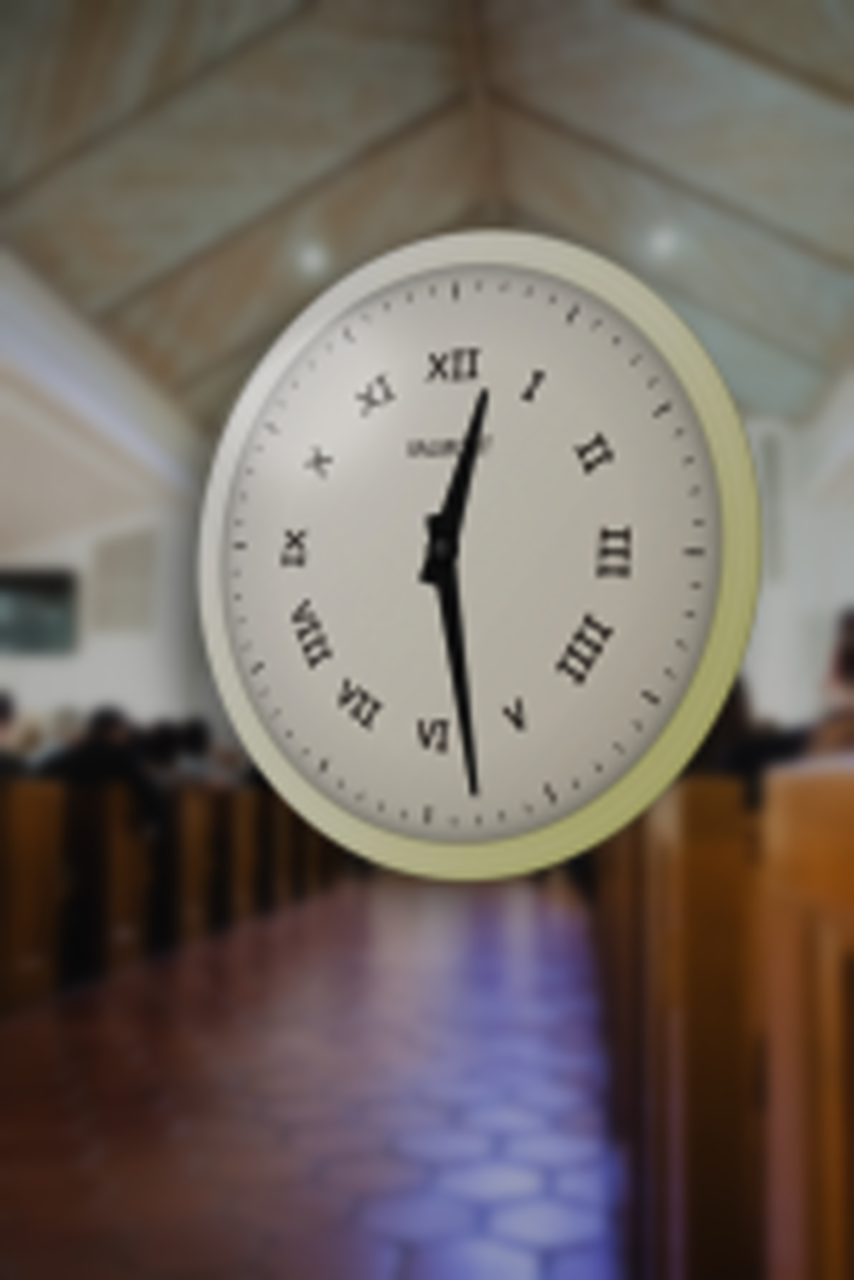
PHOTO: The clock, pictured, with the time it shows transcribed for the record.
12:28
